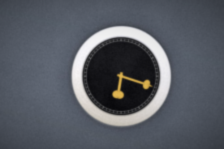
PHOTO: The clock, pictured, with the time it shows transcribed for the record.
6:18
